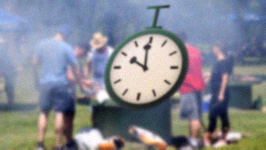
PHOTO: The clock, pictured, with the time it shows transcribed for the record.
9:59
